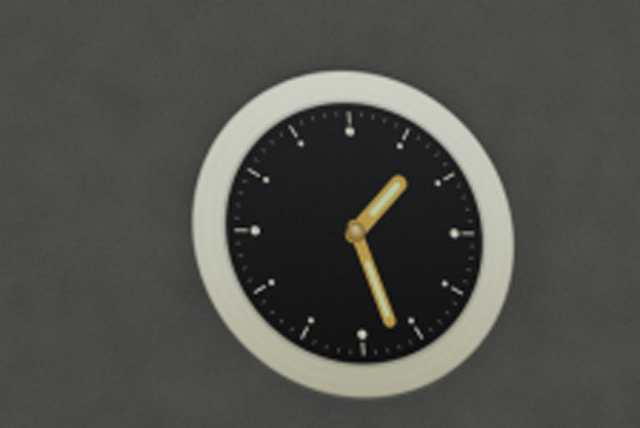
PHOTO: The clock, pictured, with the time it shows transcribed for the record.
1:27
